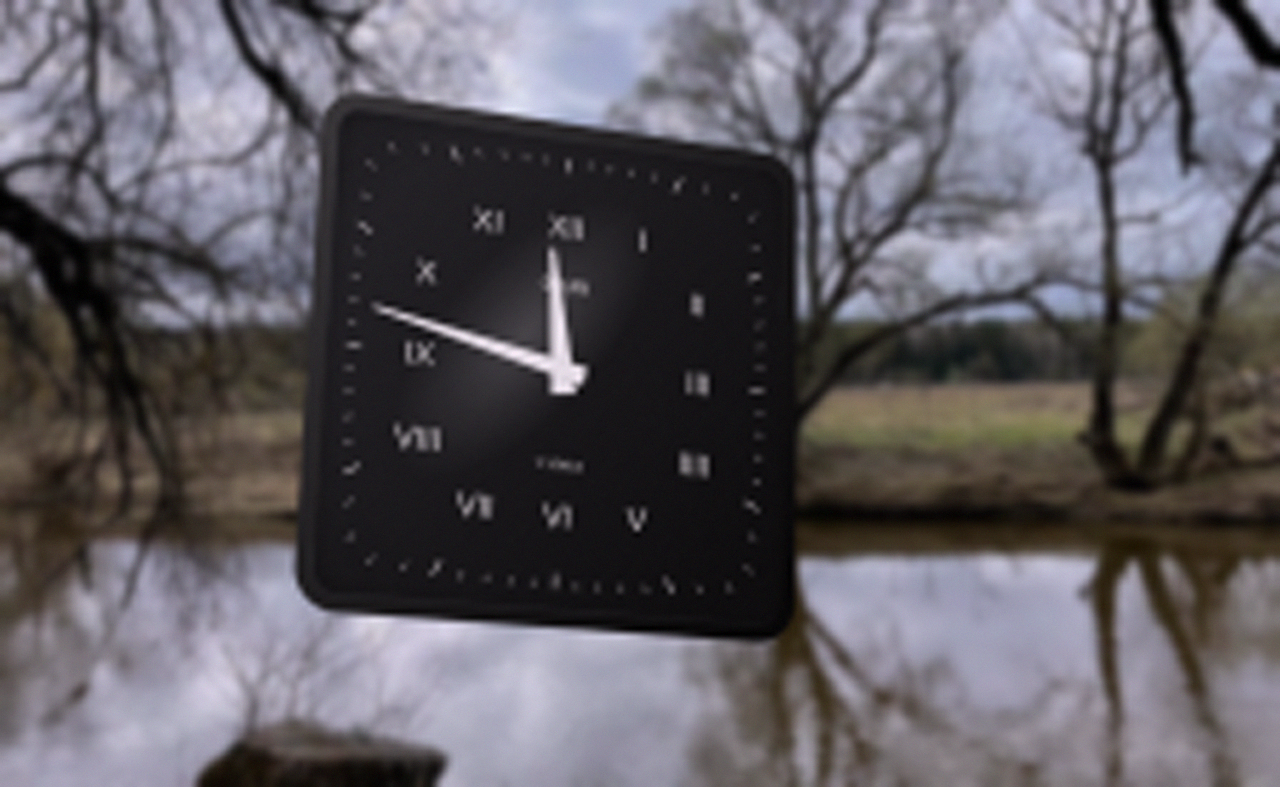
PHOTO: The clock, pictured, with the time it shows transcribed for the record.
11:47
